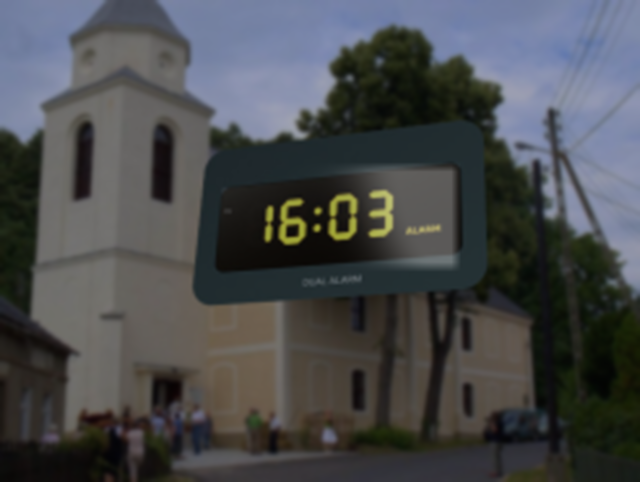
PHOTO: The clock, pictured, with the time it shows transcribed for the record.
16:03
